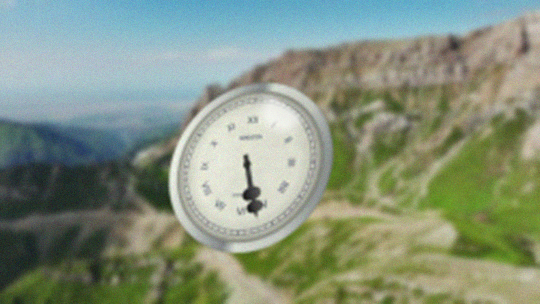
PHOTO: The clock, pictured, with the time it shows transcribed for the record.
5:27
